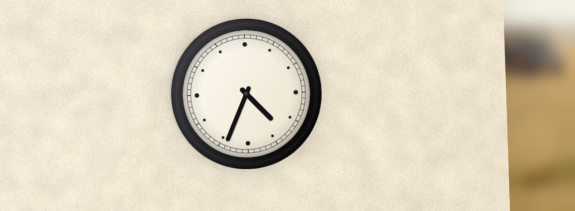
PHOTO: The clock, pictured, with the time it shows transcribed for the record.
4:34
